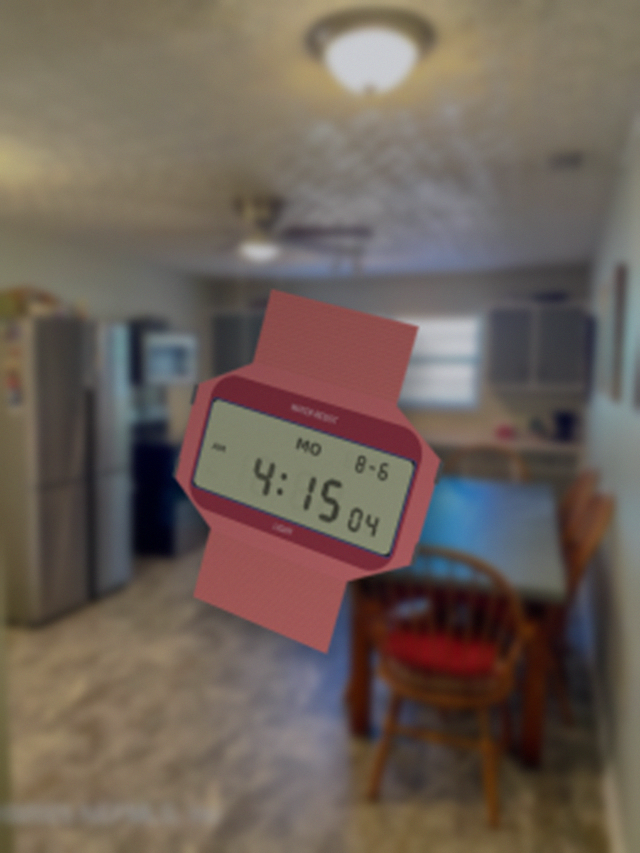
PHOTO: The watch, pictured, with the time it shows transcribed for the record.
4:15:04
